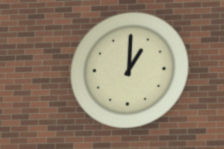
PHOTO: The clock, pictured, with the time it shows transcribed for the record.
1:00
